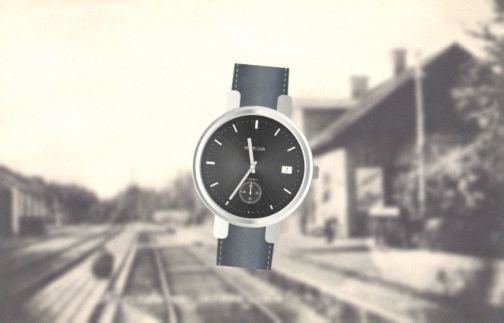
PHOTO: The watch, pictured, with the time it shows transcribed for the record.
11:35
